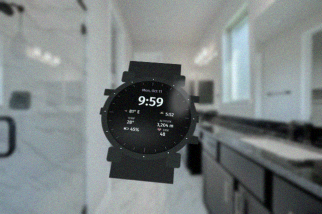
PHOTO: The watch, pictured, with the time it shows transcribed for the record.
9:59
